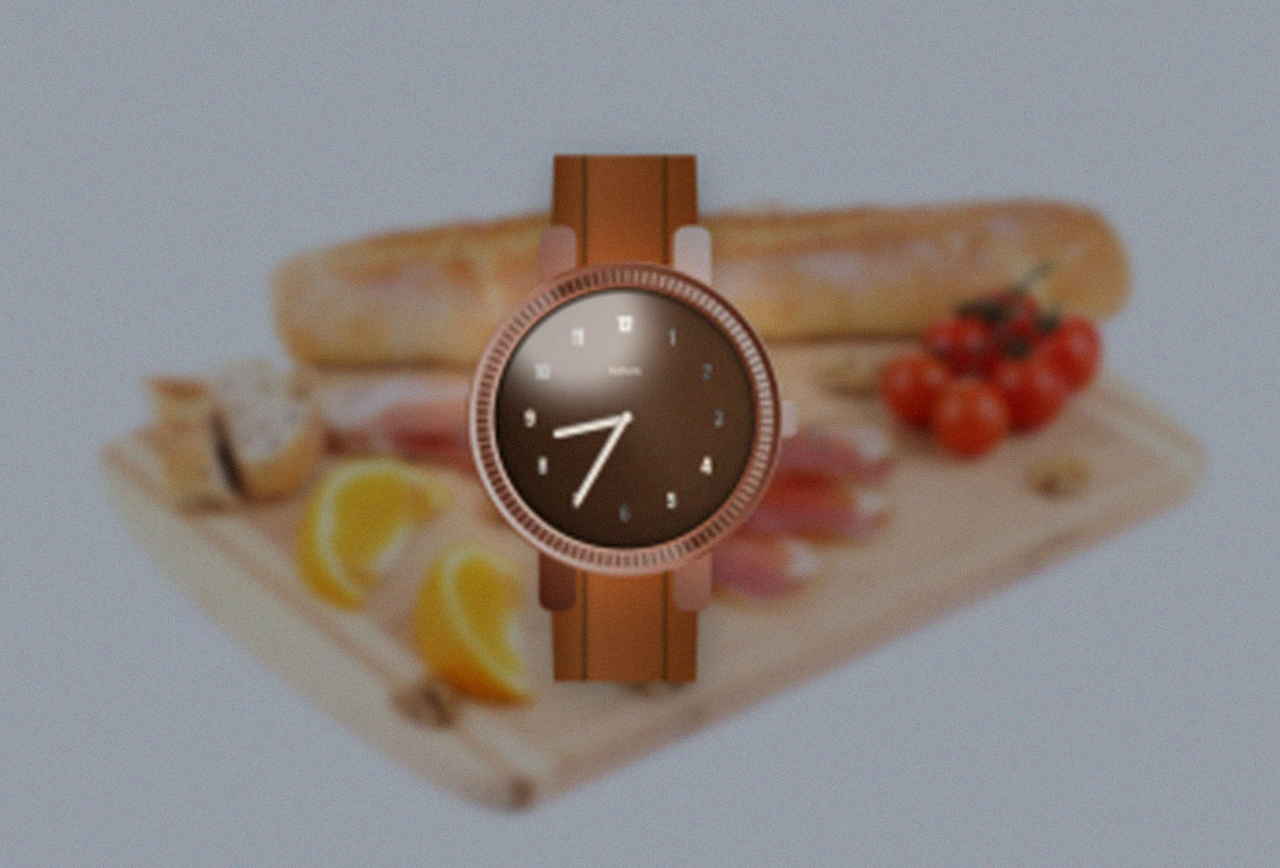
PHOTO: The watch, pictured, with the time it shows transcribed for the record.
8:35
